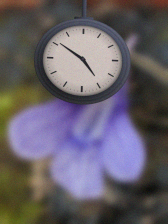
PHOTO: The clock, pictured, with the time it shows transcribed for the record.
4:51
